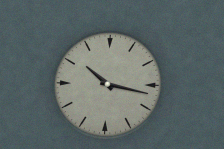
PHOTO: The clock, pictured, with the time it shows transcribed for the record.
10:17
